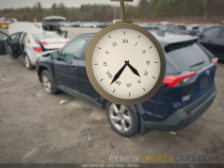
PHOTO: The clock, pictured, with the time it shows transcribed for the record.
4:37
